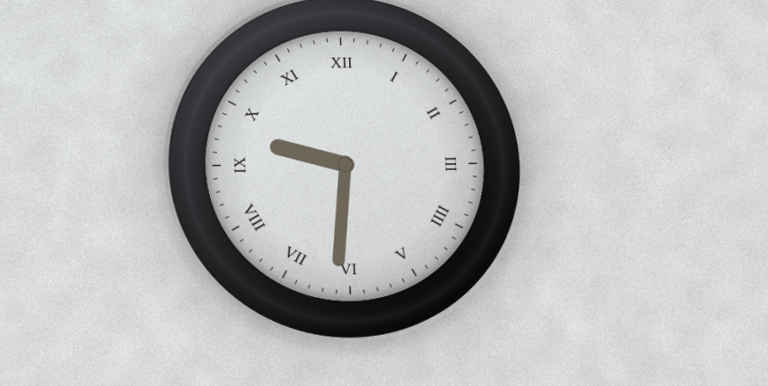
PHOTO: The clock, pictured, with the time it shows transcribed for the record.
9:31
